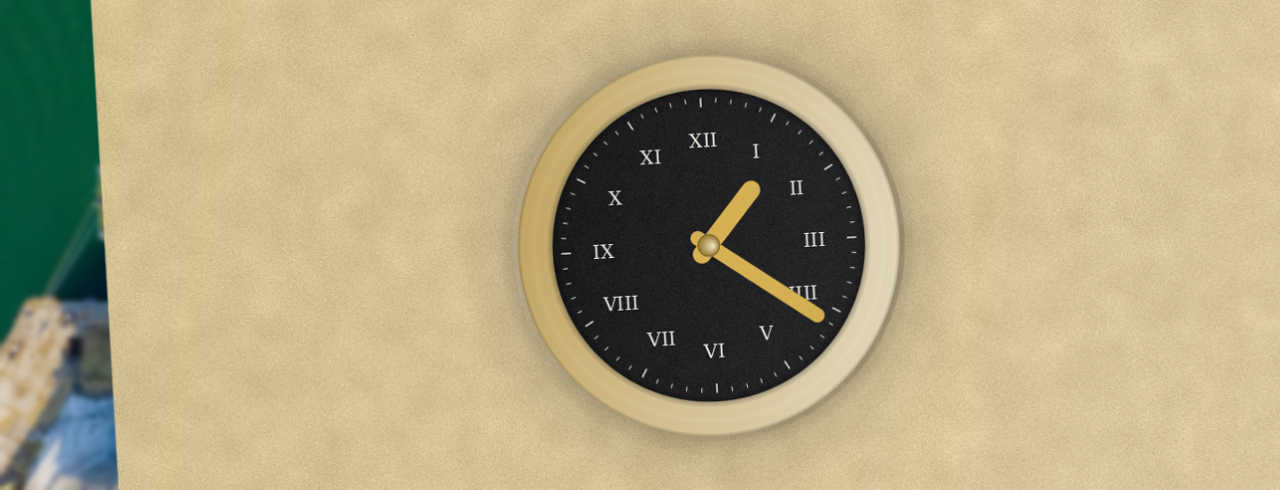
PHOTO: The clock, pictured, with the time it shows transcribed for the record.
1:21
